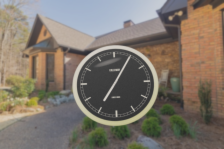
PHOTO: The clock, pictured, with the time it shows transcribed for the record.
7:05
